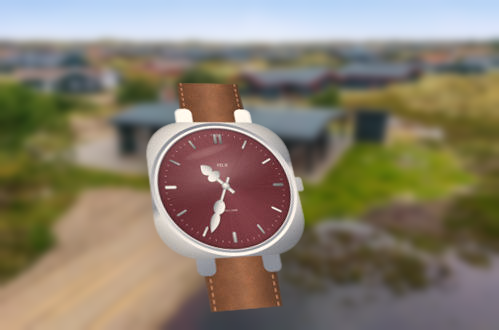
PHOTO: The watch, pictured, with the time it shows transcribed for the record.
10:34
